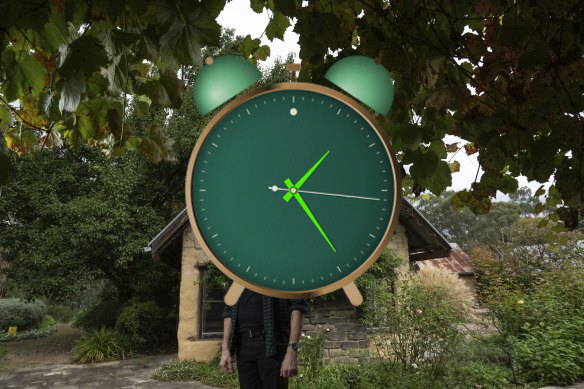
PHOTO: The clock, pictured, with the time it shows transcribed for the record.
1:24:16
